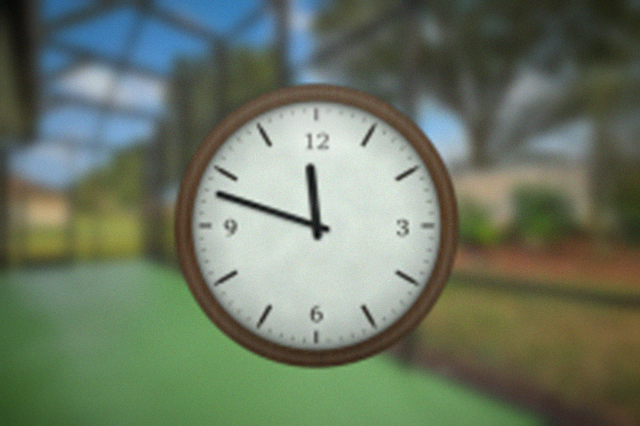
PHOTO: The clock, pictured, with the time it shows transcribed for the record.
11:48
